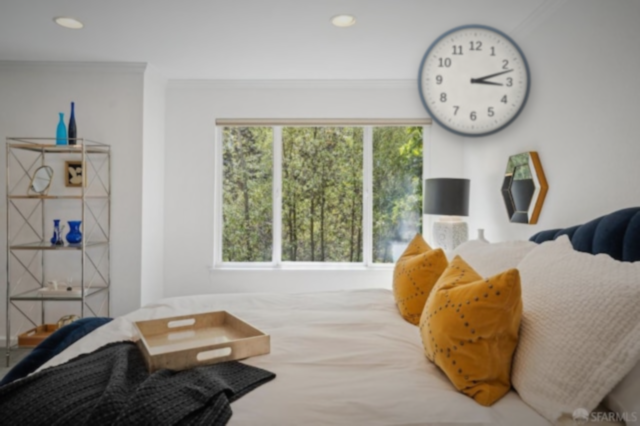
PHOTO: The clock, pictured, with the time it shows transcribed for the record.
3:12
